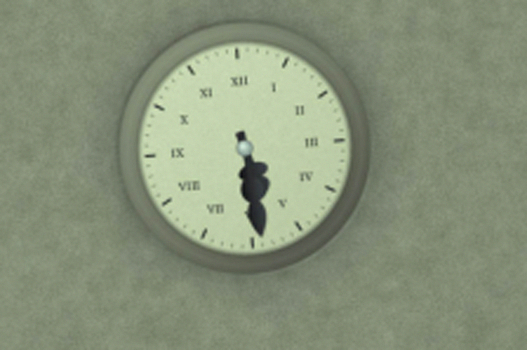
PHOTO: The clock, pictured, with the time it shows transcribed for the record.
5:29
